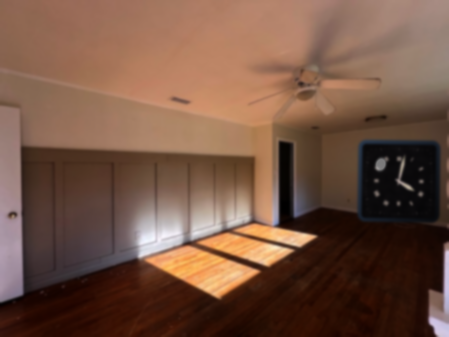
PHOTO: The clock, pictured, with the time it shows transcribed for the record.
4:02
